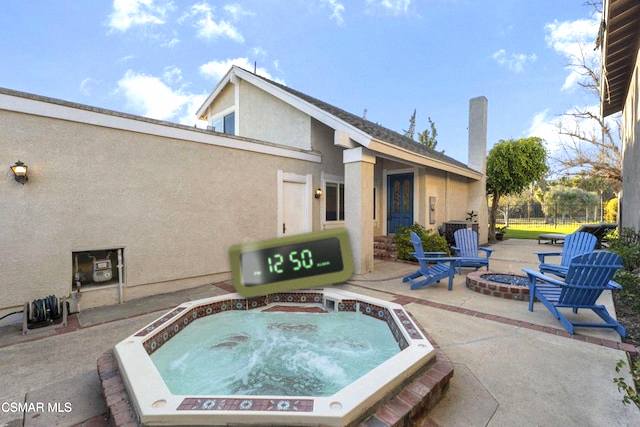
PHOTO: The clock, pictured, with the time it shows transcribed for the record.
12:50
